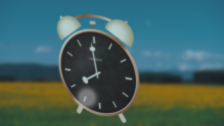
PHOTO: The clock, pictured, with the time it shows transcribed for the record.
7:59
